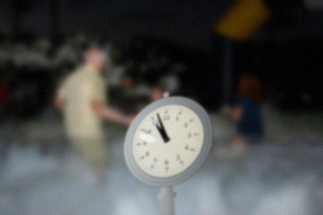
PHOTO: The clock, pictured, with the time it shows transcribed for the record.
10:57
